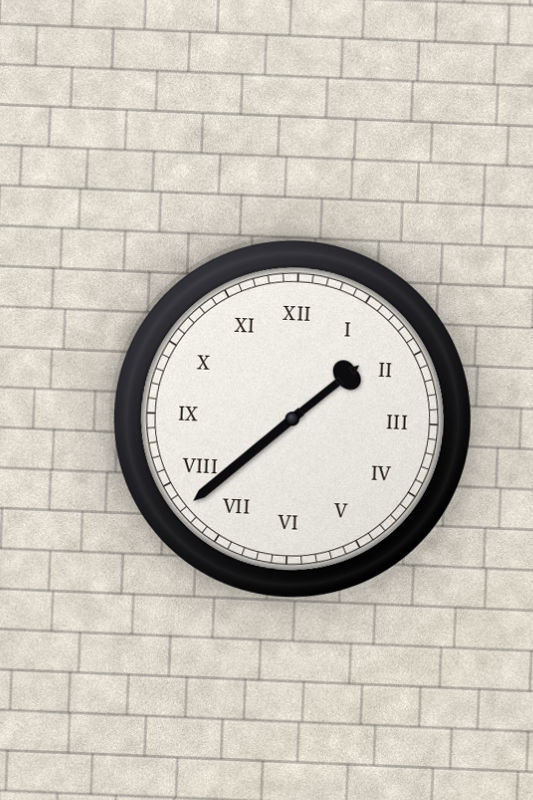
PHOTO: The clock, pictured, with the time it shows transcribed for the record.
1:38
